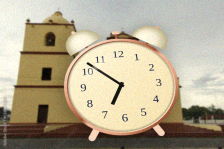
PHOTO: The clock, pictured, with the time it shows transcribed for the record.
6:52
